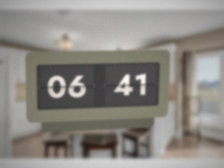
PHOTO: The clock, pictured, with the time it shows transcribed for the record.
6:41
